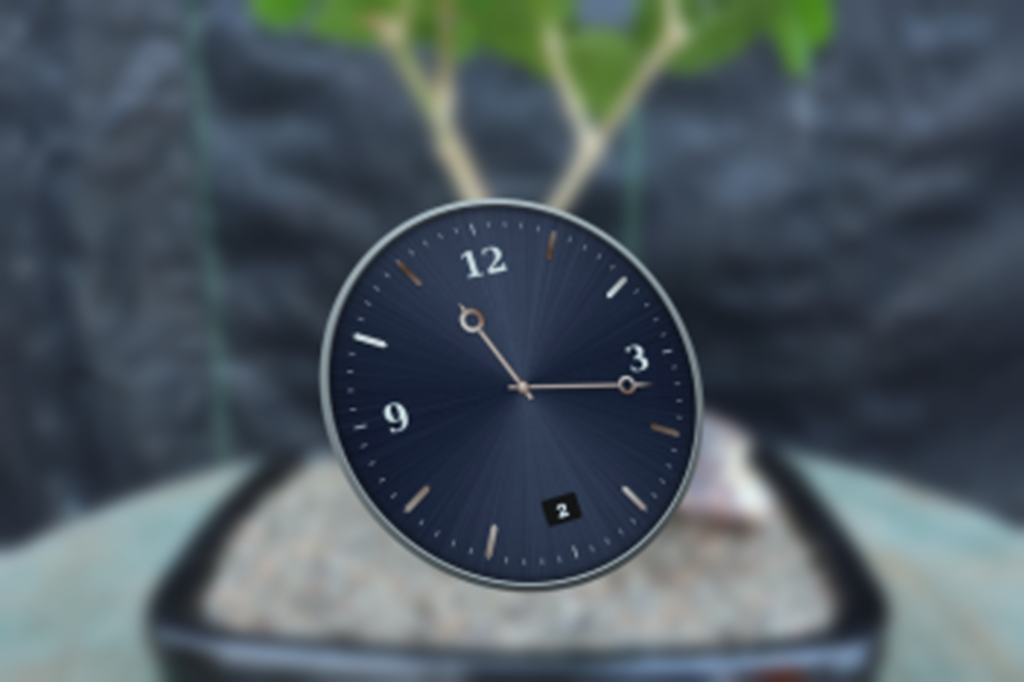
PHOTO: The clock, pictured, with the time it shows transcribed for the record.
11:17
